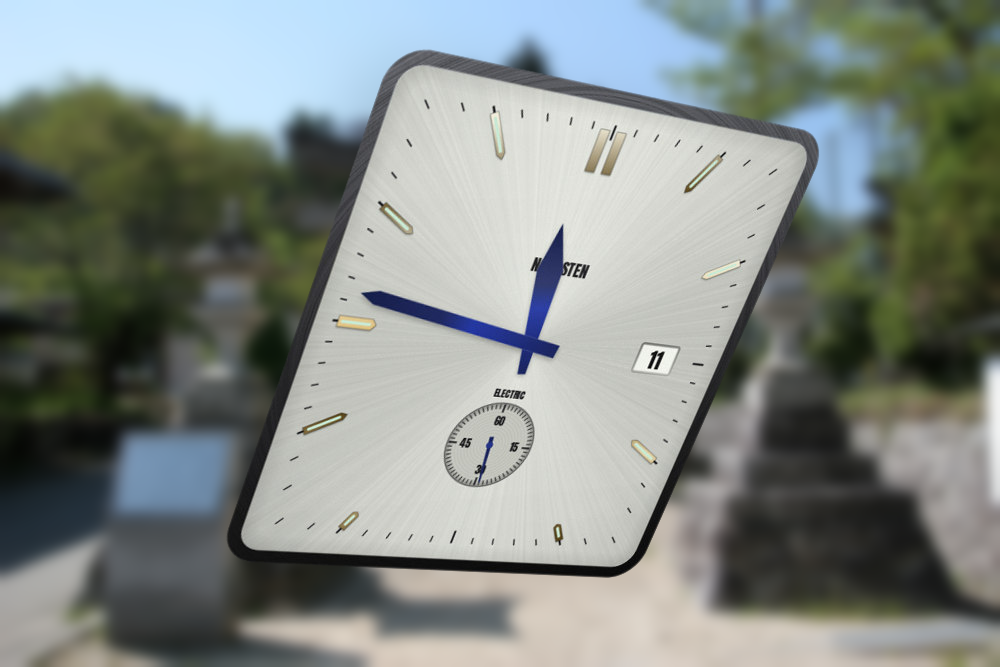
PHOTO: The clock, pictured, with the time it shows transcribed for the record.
11:46:29
